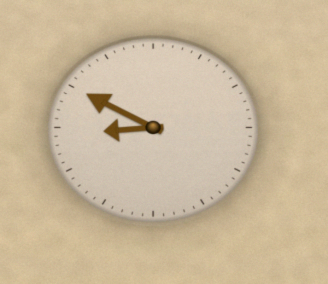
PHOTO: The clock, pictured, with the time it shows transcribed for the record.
8:50
